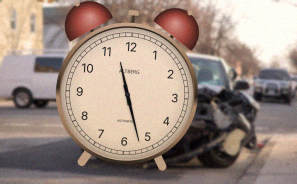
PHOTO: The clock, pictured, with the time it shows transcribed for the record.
11:27
